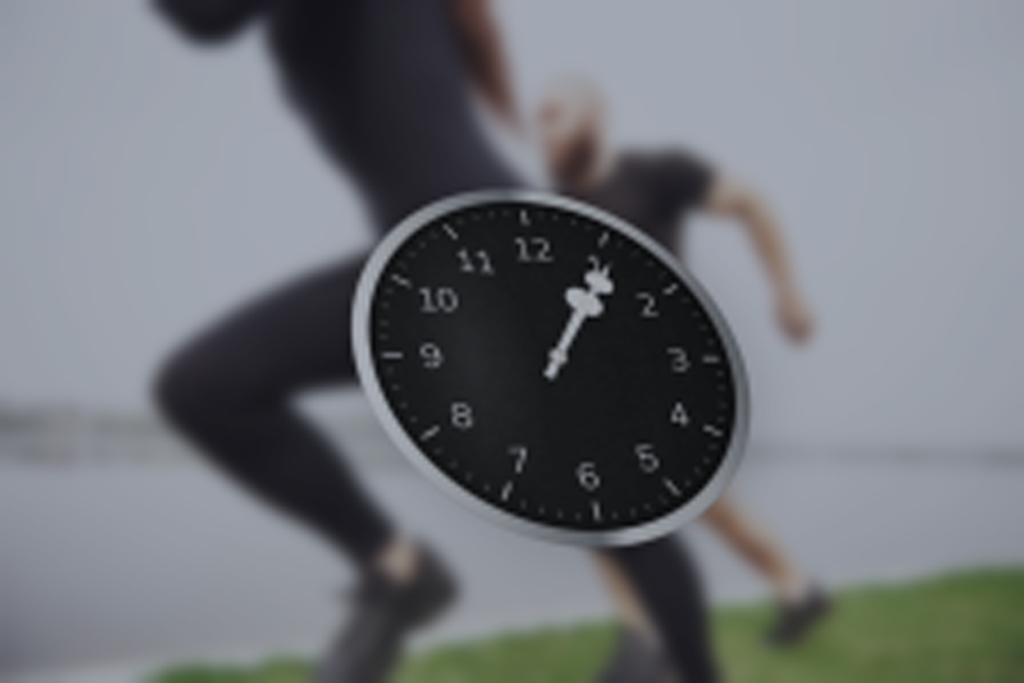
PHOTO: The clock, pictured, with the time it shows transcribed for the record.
1:06
